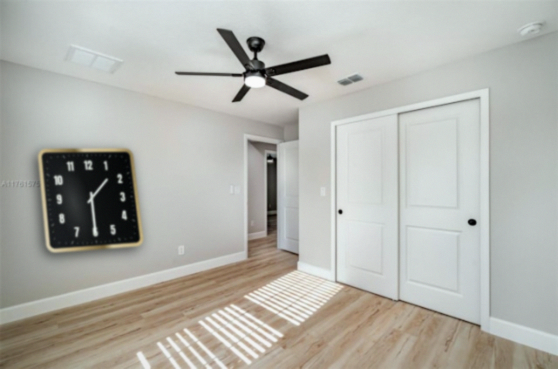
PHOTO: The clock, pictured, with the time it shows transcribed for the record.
1:30
